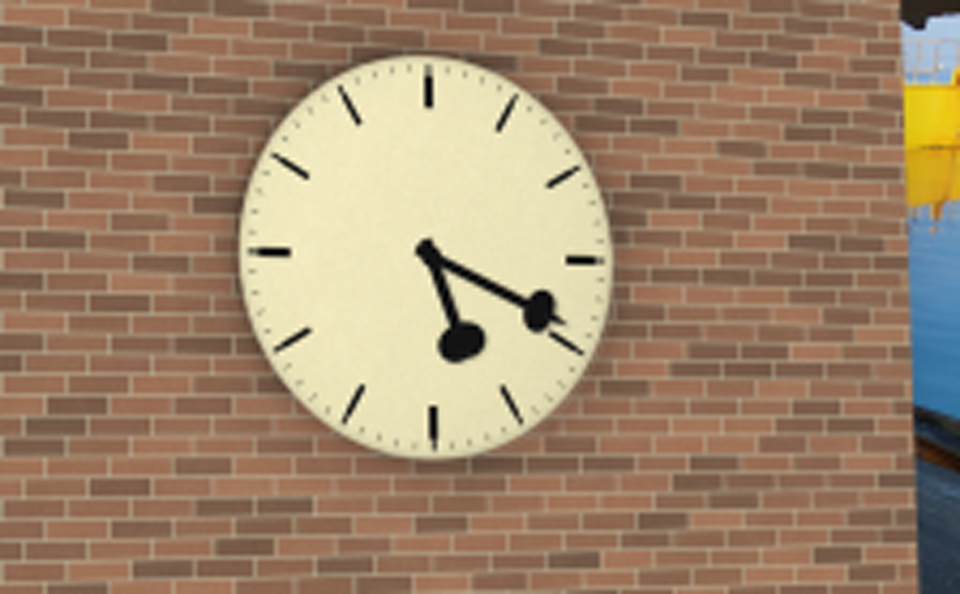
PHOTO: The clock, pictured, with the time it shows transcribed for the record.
5:19
